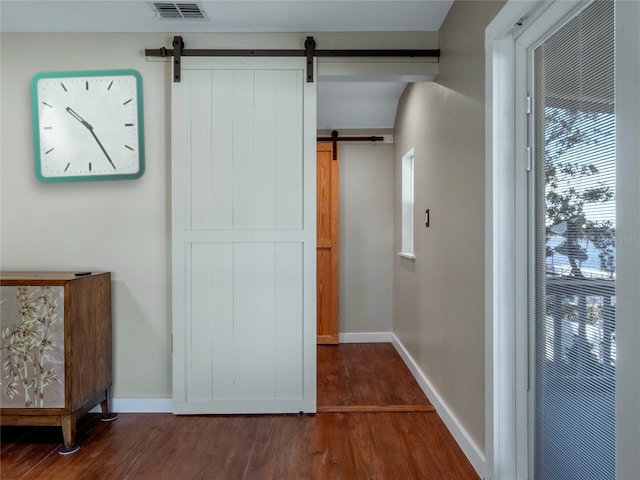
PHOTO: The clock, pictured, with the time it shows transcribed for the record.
10:25
